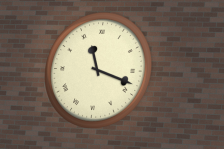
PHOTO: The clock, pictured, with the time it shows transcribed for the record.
11:18
